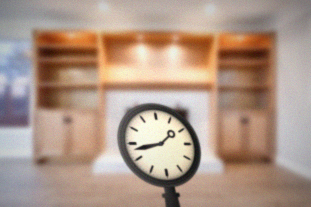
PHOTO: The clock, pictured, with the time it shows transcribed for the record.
1:43
